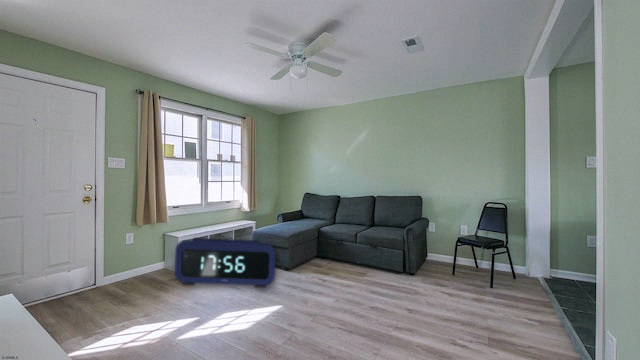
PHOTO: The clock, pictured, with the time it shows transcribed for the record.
17:56
